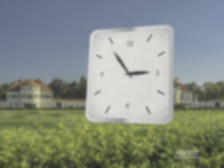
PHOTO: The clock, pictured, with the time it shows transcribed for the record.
2:54
